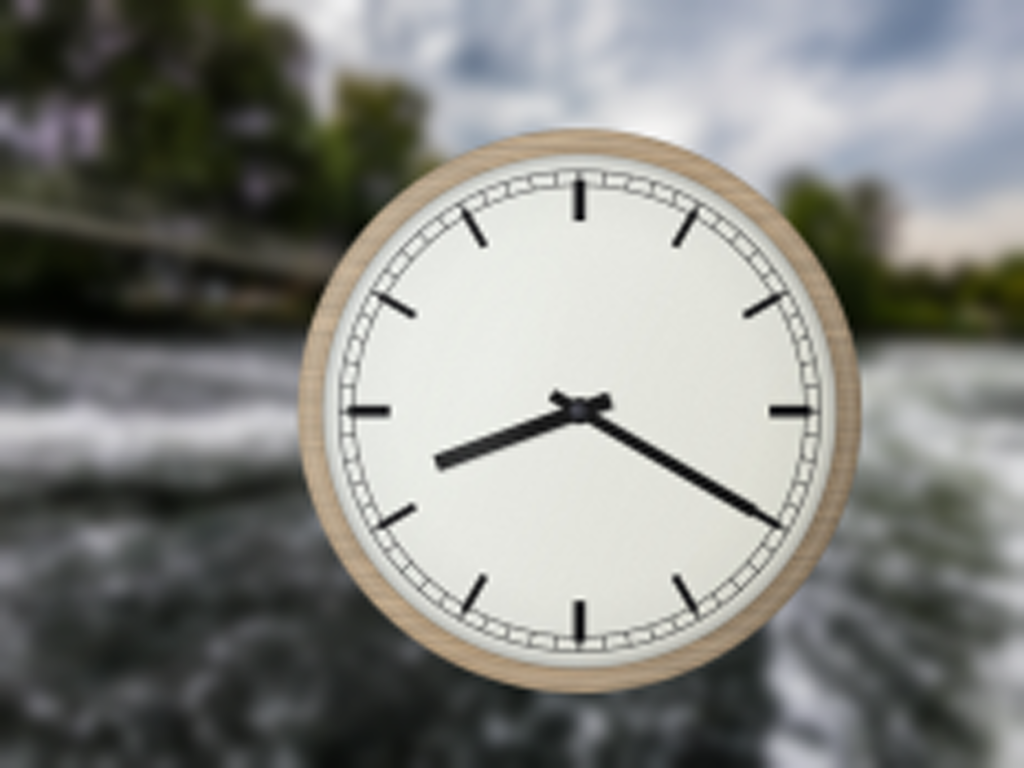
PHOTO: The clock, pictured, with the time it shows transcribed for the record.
8:20
